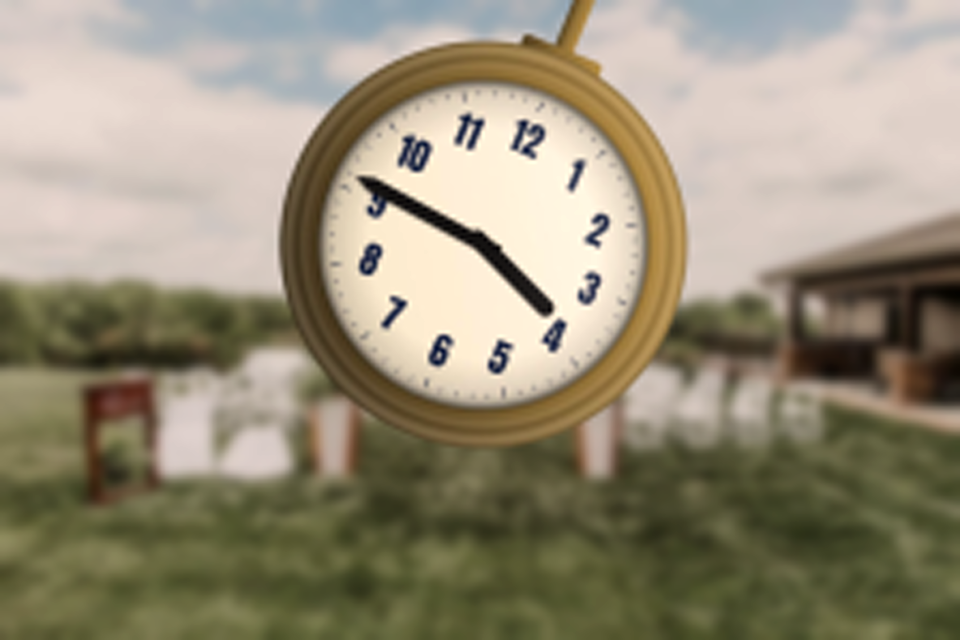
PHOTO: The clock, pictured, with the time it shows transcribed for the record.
3:46
